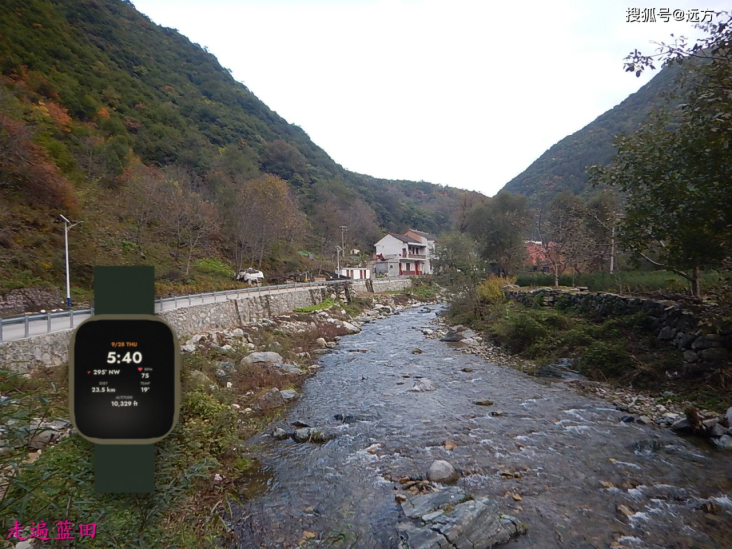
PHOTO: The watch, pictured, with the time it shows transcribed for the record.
5:40
